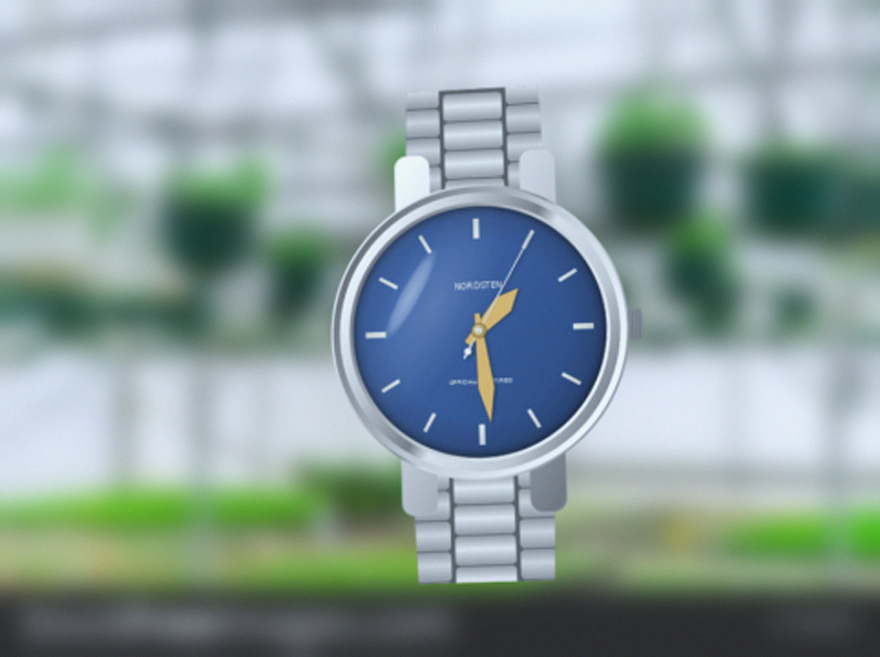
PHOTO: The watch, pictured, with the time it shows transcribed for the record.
1:29:05
